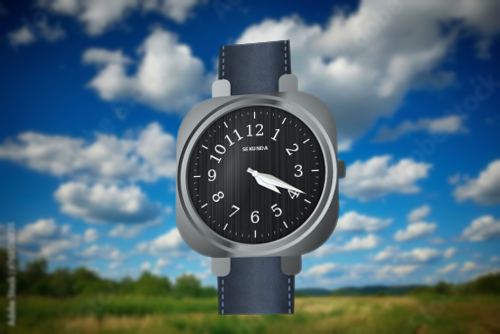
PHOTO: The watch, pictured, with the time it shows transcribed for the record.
4:19
